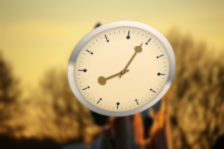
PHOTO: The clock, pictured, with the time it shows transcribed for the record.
8:04
